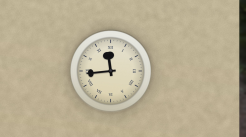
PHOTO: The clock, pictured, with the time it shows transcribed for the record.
11:44
